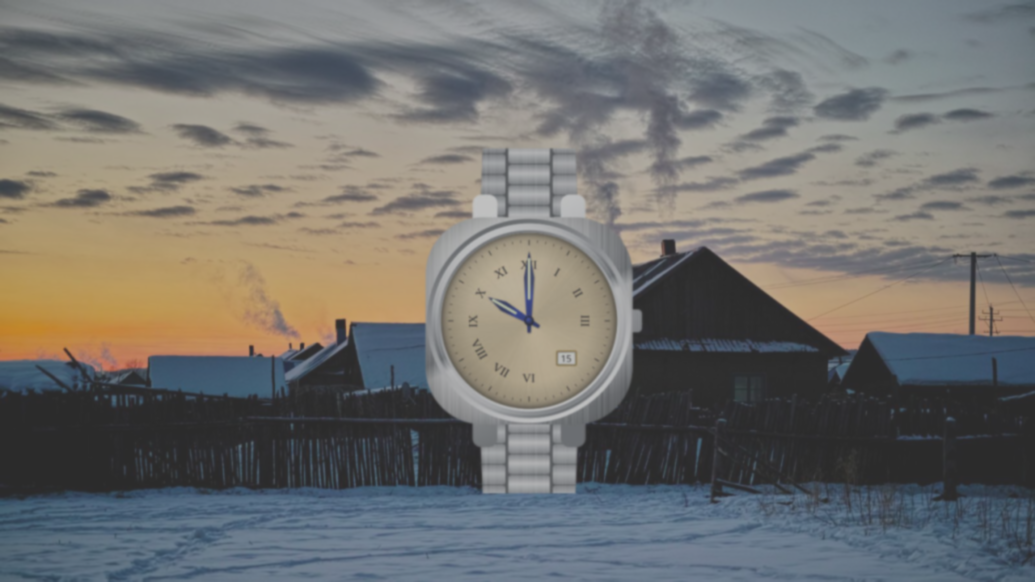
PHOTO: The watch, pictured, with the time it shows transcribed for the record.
10:00
